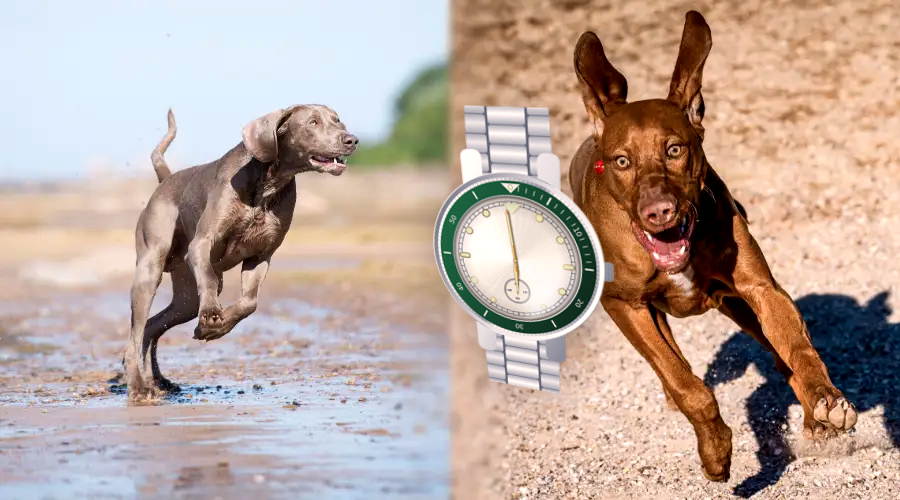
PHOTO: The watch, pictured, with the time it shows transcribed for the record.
5:59
